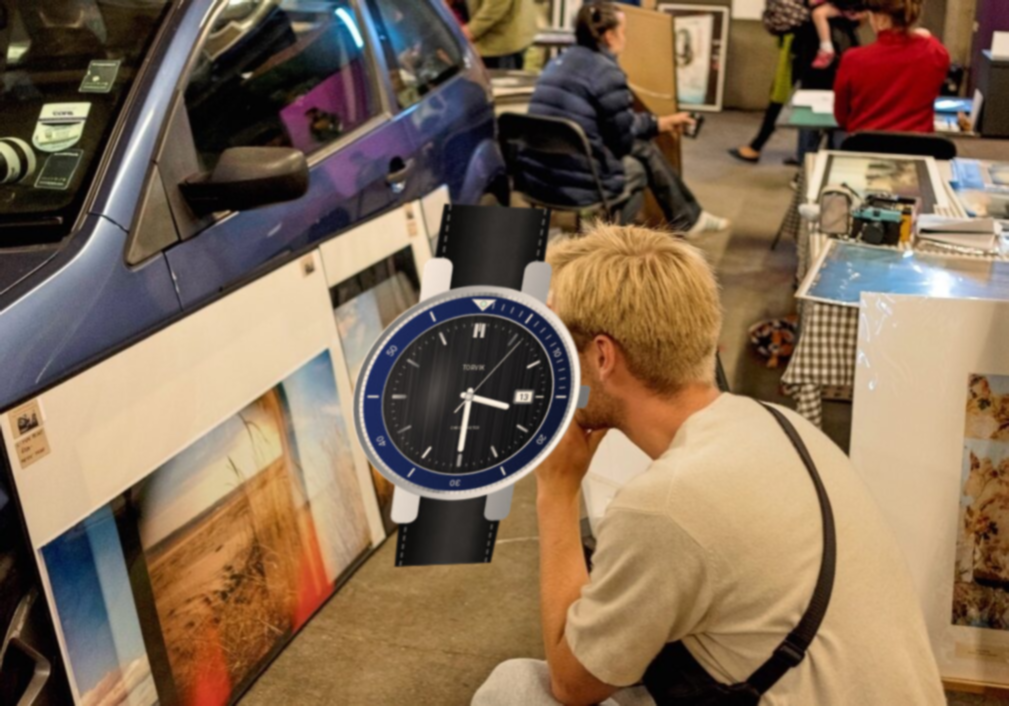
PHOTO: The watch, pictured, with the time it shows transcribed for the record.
3:30:06
